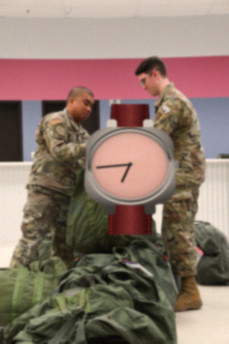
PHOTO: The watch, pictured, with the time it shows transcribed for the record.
6:44
